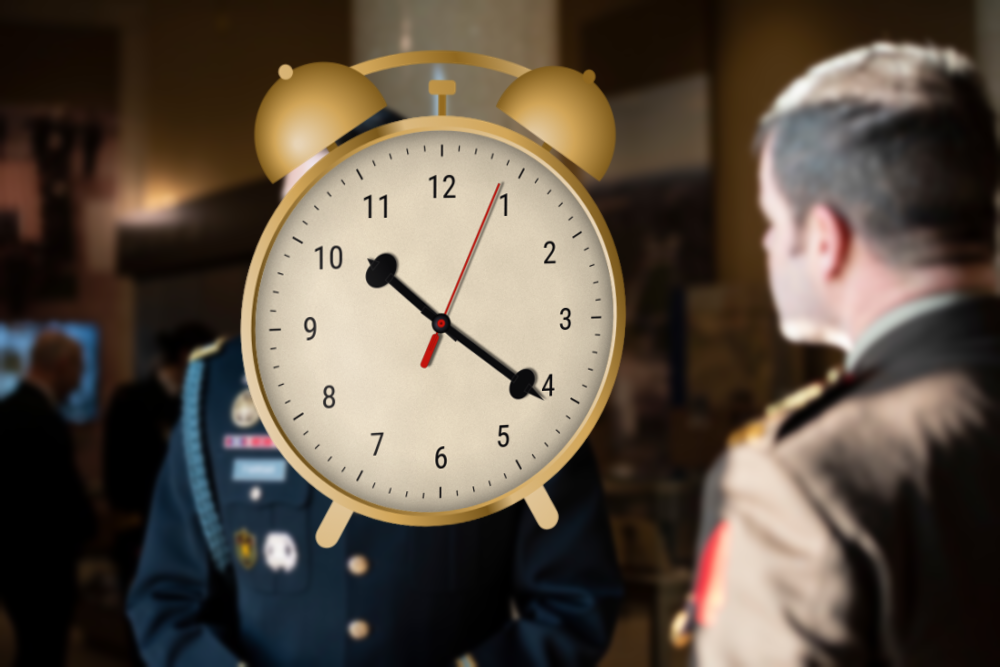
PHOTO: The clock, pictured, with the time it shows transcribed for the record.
10:21:04
